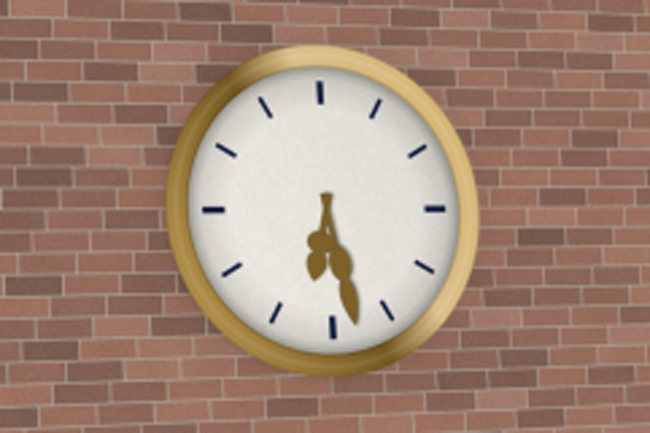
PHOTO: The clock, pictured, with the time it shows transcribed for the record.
6:28
